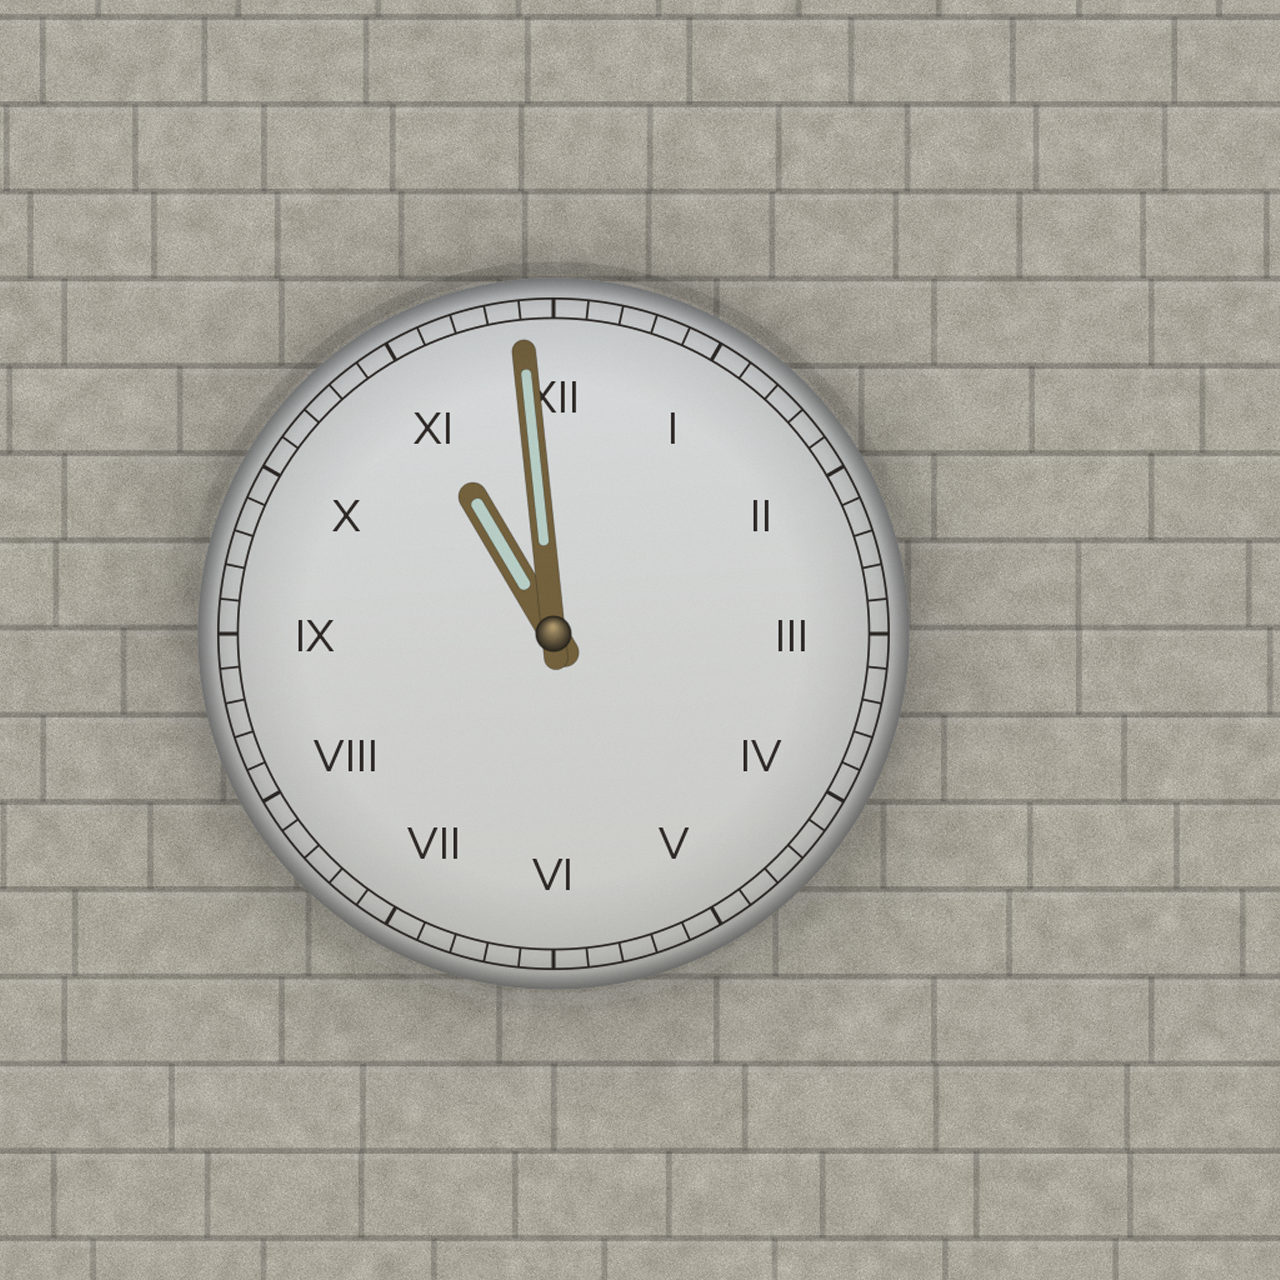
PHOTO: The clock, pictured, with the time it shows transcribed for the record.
10:59
